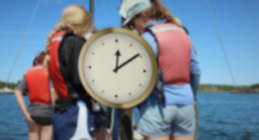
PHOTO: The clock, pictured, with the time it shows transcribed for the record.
12:09
